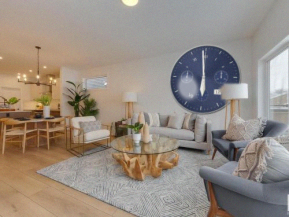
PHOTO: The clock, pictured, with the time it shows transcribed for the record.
5:59
